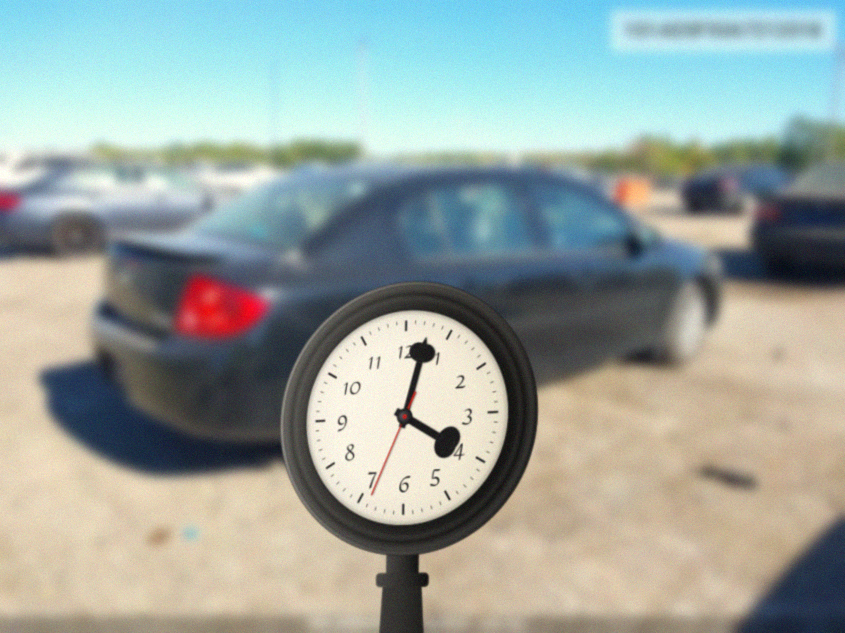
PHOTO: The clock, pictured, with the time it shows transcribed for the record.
4:02:34
